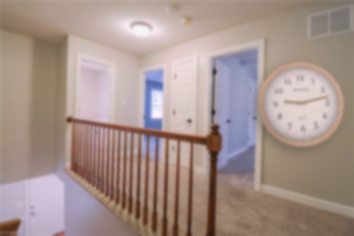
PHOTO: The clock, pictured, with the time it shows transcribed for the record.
9:13
